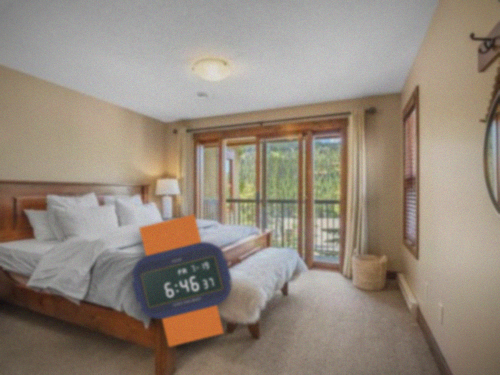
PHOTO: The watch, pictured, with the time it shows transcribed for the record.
6:46
